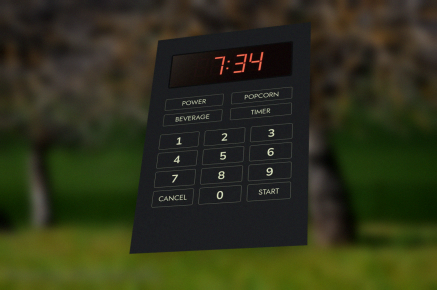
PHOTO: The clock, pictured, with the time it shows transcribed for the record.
7:34
